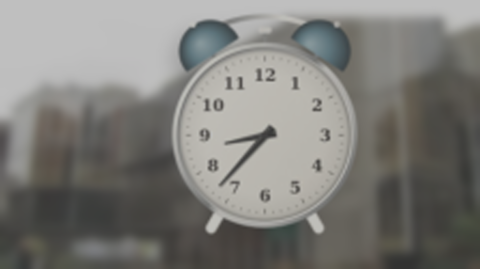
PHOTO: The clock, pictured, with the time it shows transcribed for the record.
8:37
